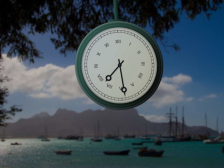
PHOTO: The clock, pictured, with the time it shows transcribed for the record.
7:29
